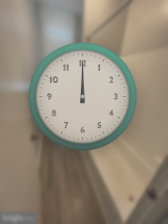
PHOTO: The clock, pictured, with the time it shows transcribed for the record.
12:00
